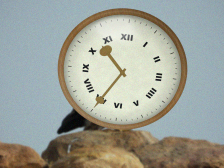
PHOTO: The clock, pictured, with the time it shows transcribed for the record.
10:35
